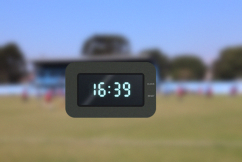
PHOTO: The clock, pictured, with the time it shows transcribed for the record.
16:39
